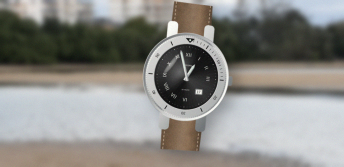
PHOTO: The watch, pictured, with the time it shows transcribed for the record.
12:57
